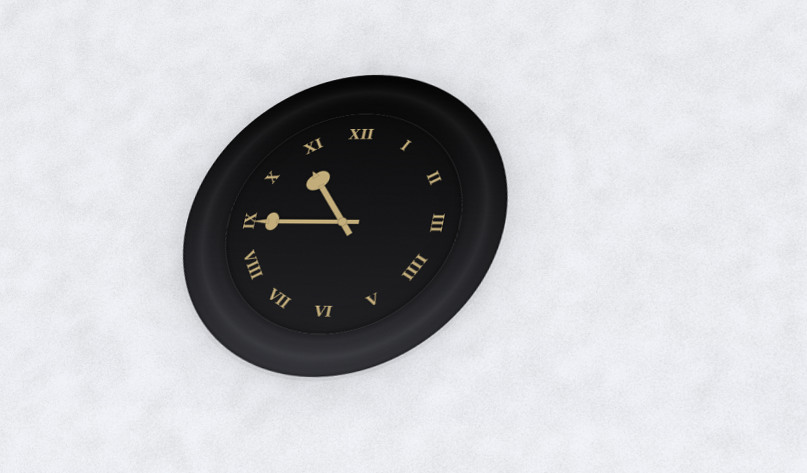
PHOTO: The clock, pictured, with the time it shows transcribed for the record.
10:45
